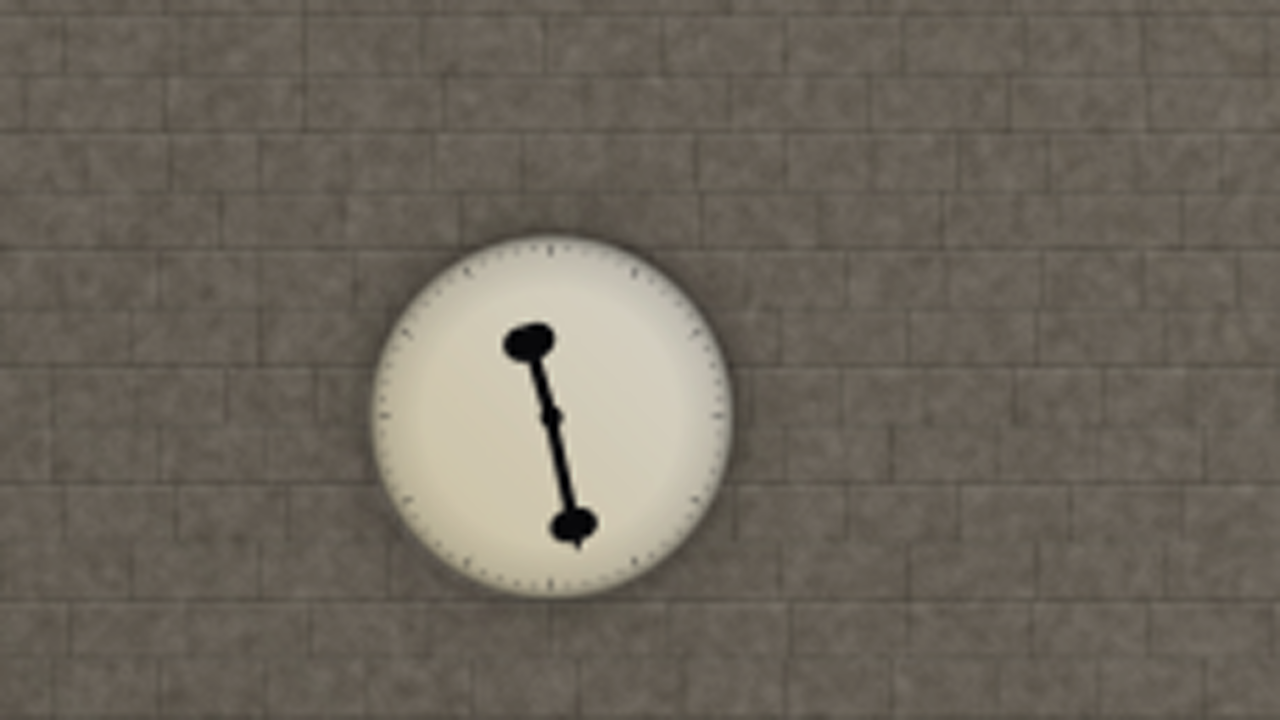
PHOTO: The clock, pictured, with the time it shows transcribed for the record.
11:28
